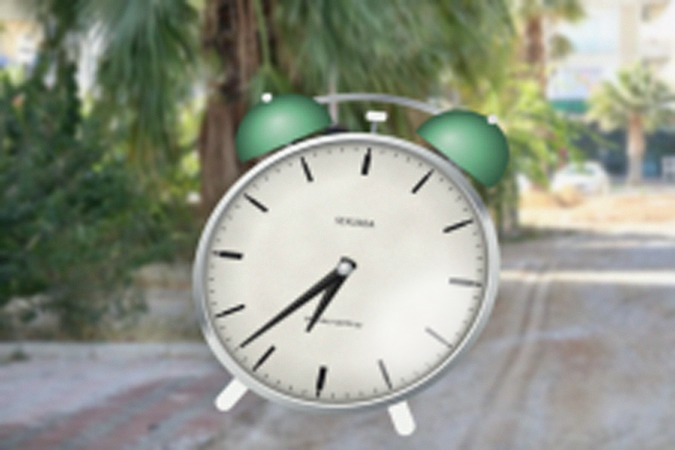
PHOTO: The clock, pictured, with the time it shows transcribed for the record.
6:37
